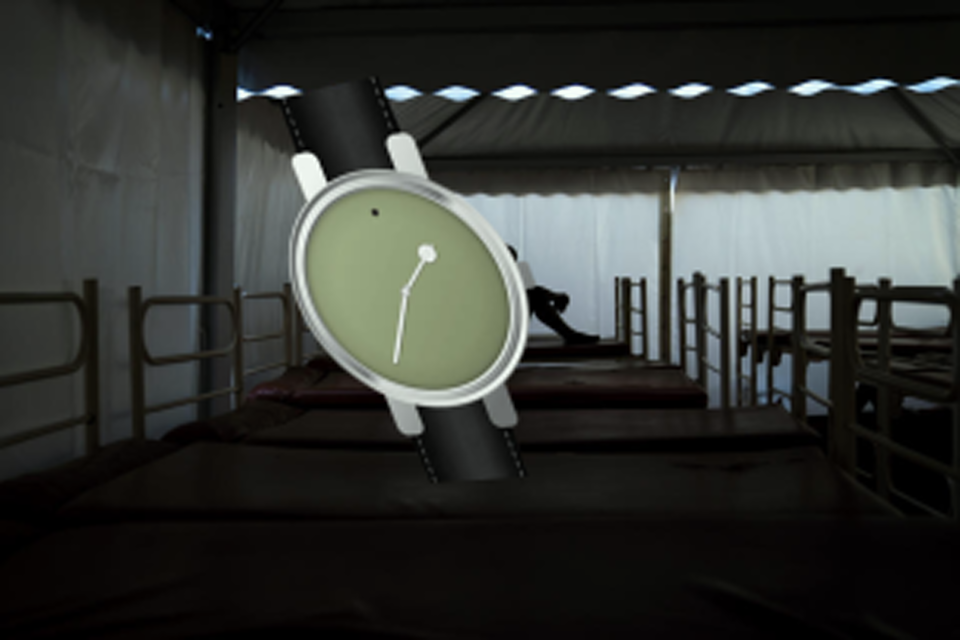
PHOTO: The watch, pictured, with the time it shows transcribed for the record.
1:35
